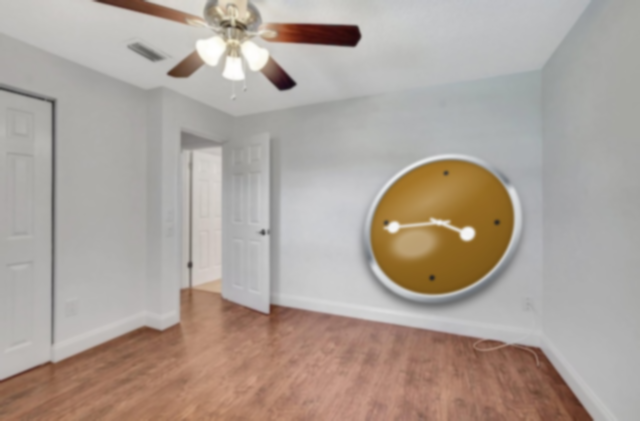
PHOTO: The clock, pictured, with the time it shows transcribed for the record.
3:44
